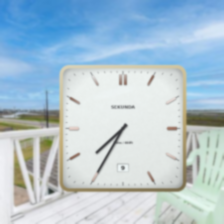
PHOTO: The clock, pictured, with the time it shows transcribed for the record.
7:35
